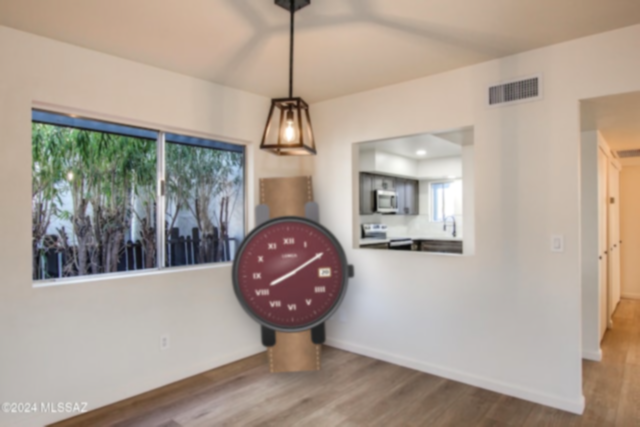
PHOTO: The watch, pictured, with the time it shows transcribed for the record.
8:10
